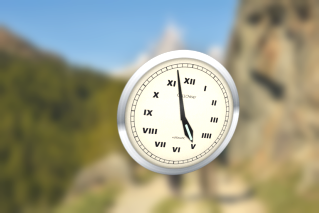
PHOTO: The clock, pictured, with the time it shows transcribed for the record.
4:57
